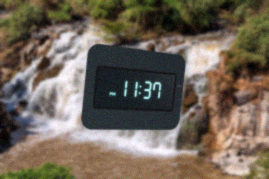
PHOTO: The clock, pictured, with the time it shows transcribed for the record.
11:37
